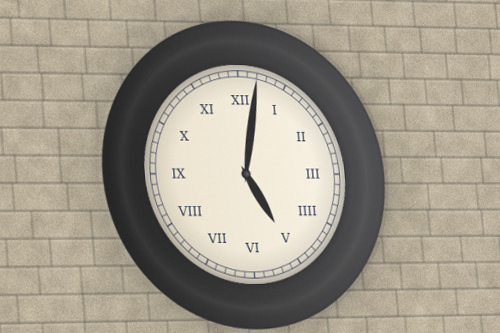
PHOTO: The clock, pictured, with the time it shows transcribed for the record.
5:02
